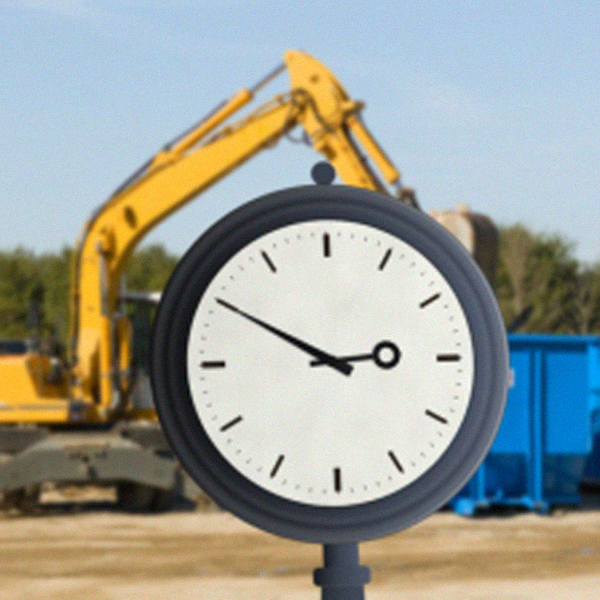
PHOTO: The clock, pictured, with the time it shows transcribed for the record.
2:50
